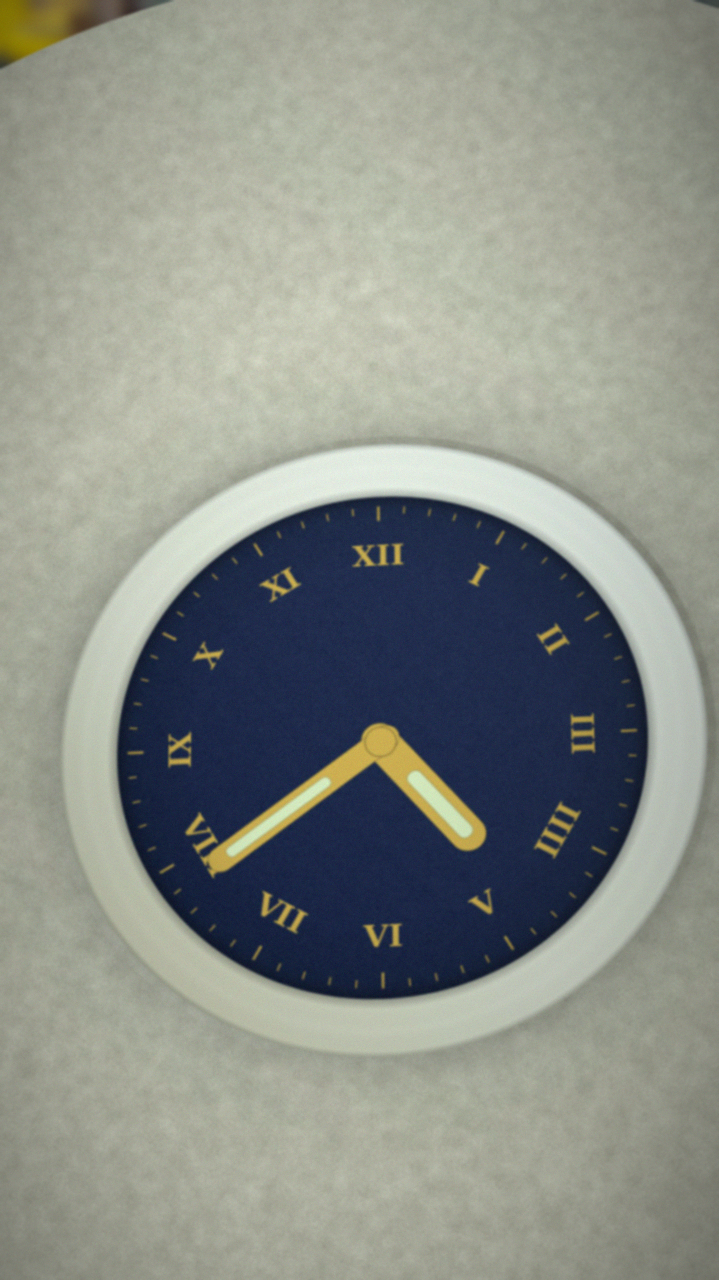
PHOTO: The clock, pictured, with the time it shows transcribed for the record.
4:39
